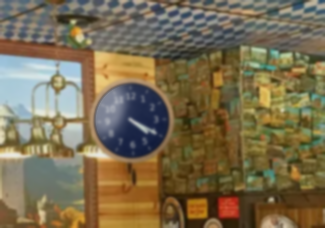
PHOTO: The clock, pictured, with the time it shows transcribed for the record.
4:20
